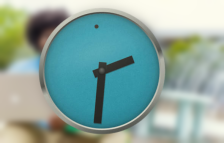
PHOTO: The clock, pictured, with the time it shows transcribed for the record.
2:32
